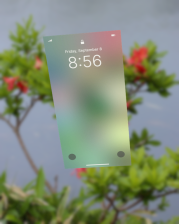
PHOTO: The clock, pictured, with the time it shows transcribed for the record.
8:56
